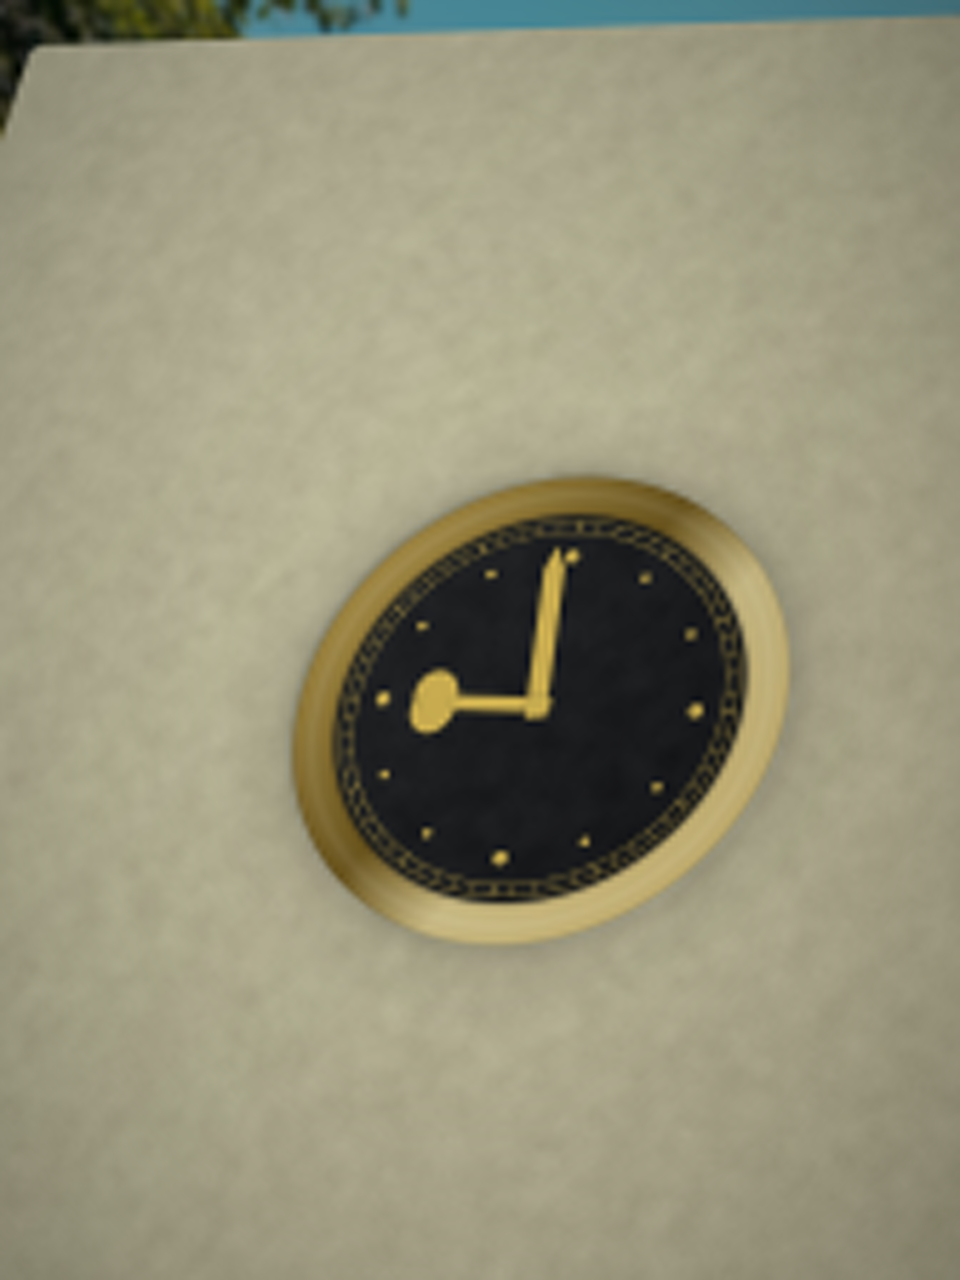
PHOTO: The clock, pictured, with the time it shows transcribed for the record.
8:59
